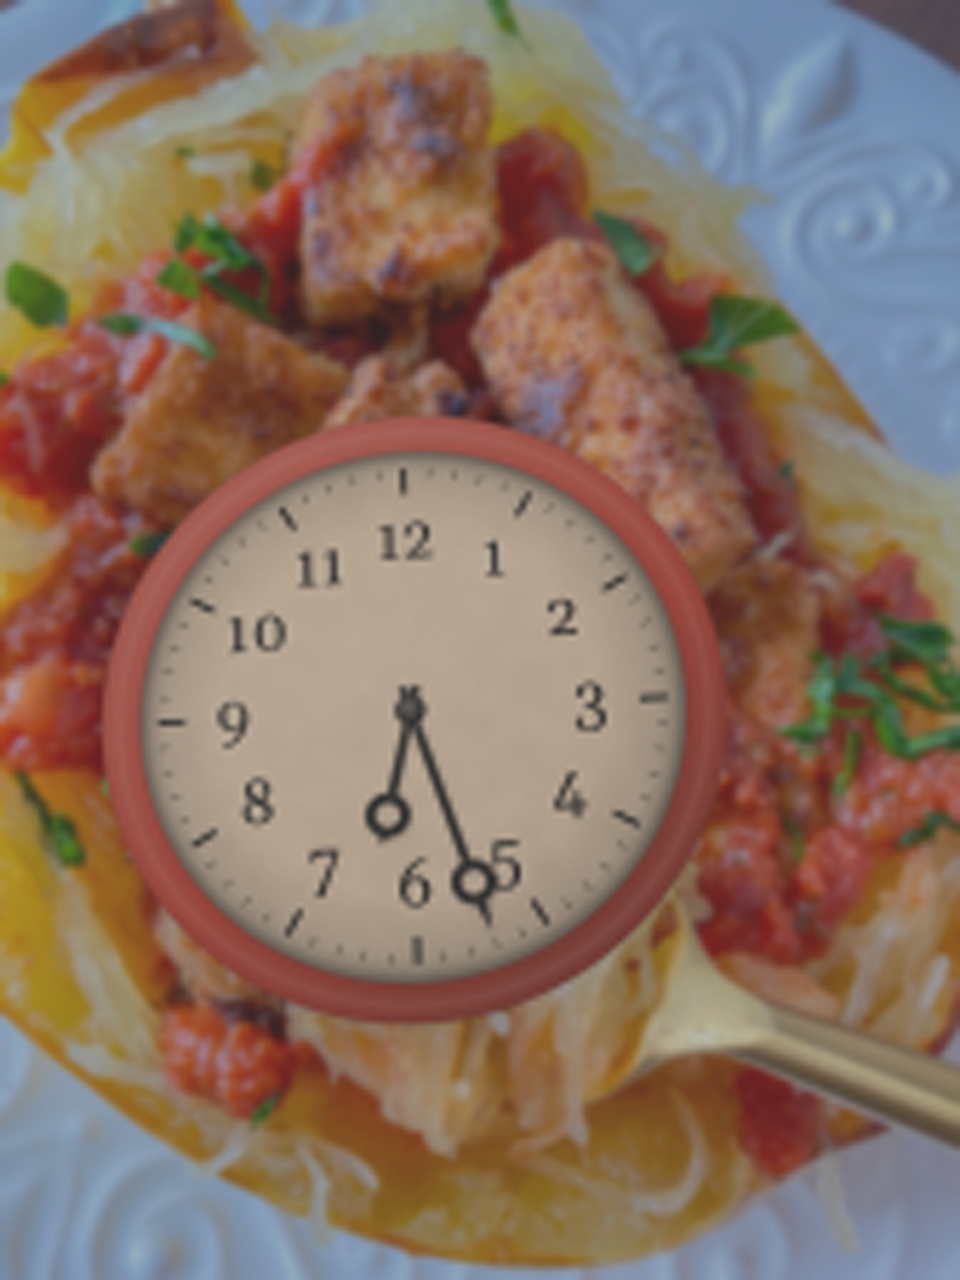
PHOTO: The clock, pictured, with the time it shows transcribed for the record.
6:27
